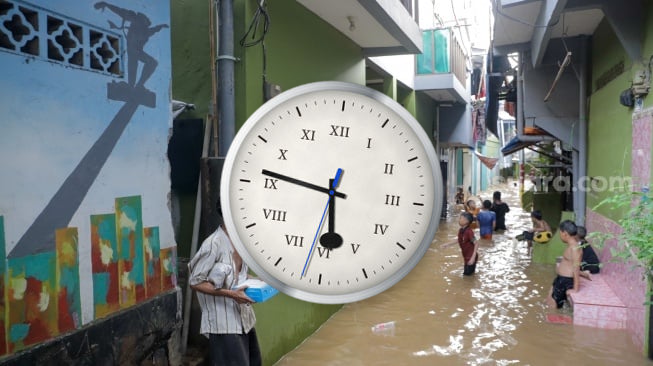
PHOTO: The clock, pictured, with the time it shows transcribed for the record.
5:46:32
